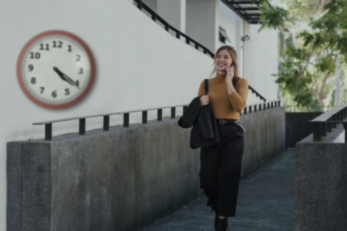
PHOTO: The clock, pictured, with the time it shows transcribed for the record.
4:21
